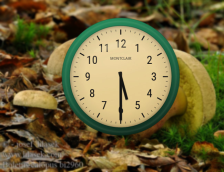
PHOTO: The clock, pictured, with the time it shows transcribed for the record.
5:30
